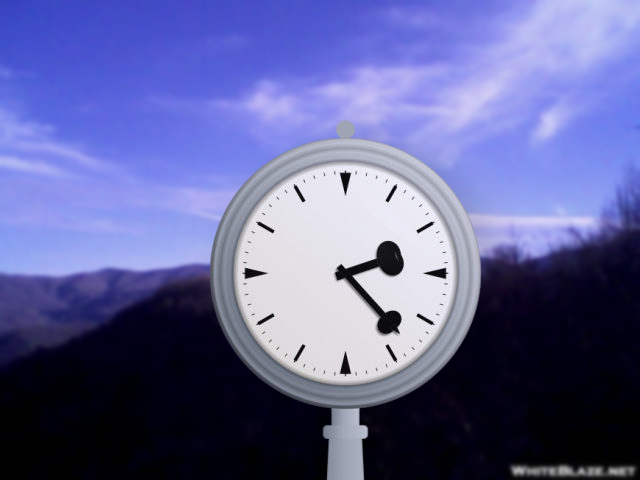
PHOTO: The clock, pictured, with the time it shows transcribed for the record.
2:23
